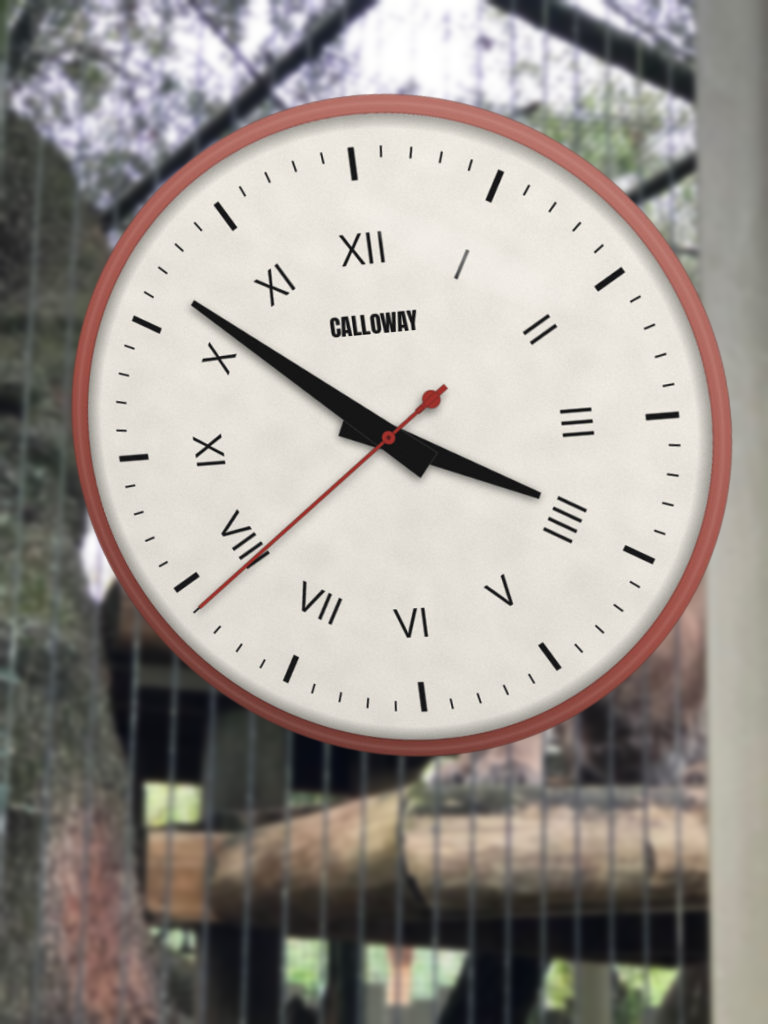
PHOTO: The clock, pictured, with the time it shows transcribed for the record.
3:51:39
